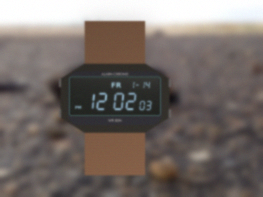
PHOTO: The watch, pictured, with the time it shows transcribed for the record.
12:02
